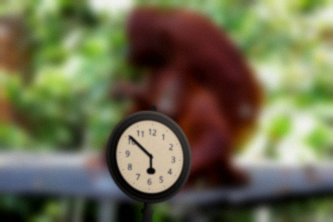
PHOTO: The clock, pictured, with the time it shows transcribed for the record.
5:51
